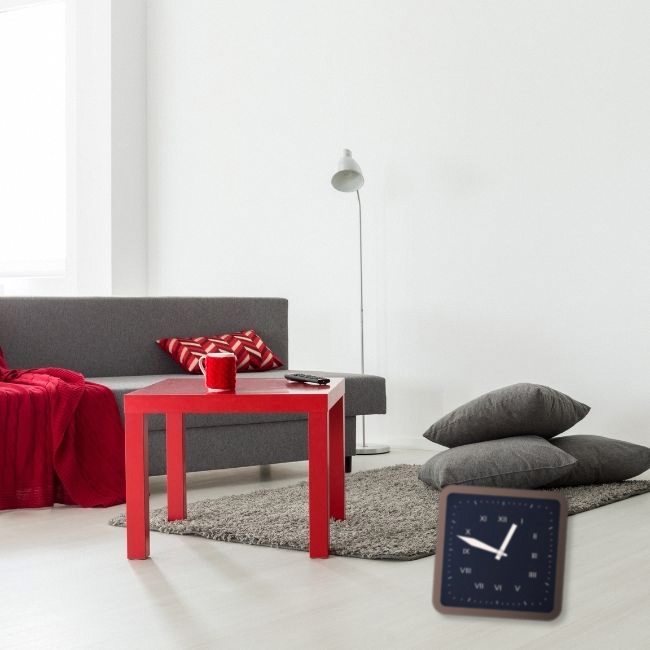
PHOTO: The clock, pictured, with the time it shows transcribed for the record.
12:48
